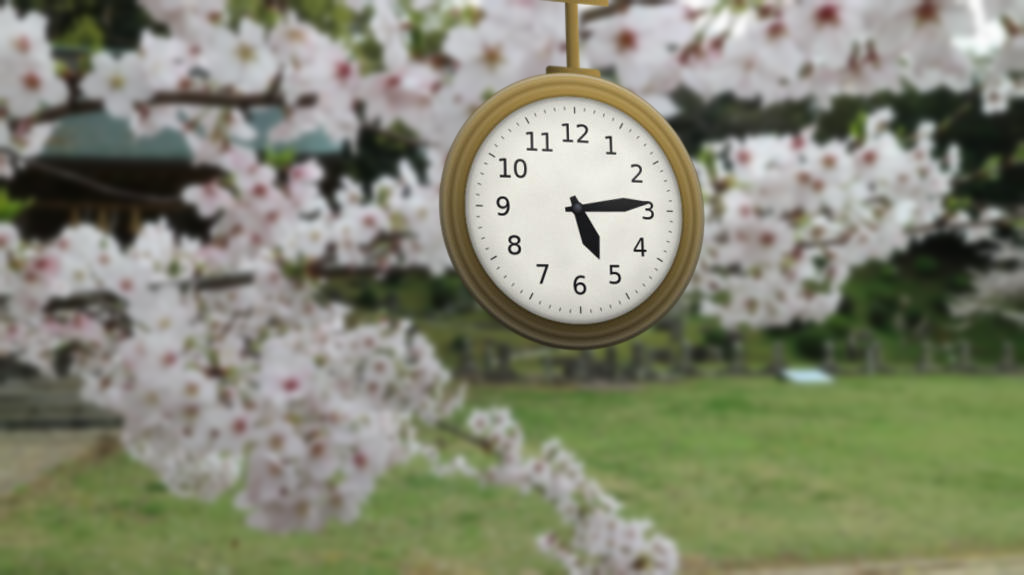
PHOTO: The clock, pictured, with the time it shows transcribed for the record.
5:14
